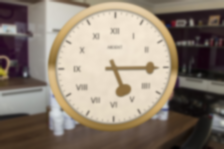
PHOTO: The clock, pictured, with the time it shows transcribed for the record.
5:15
